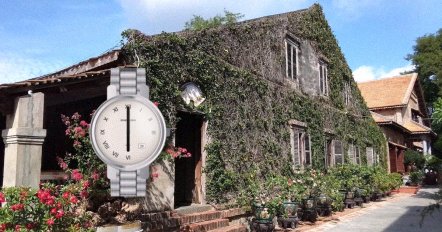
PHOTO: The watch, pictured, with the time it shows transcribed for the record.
6:00
